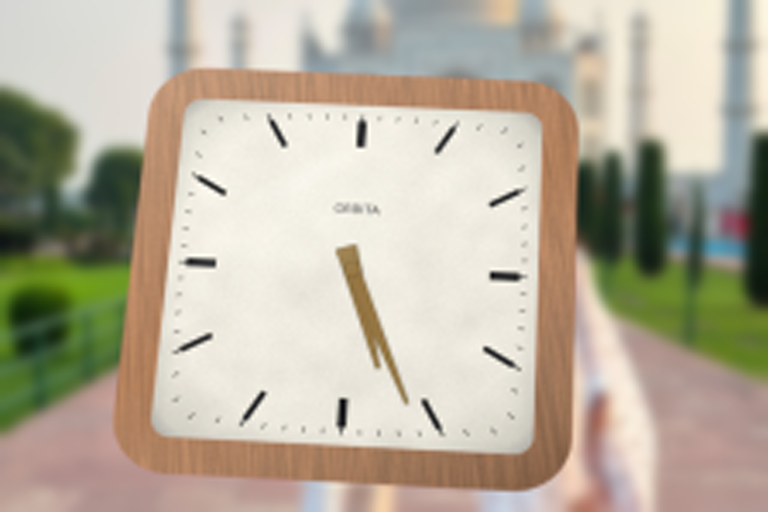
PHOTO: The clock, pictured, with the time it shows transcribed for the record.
5:26
